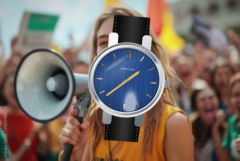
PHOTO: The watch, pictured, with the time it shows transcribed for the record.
1:38
